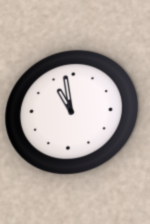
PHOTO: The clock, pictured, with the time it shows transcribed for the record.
10:58
